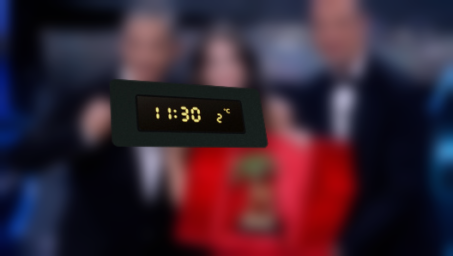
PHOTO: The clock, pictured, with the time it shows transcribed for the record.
11:30
